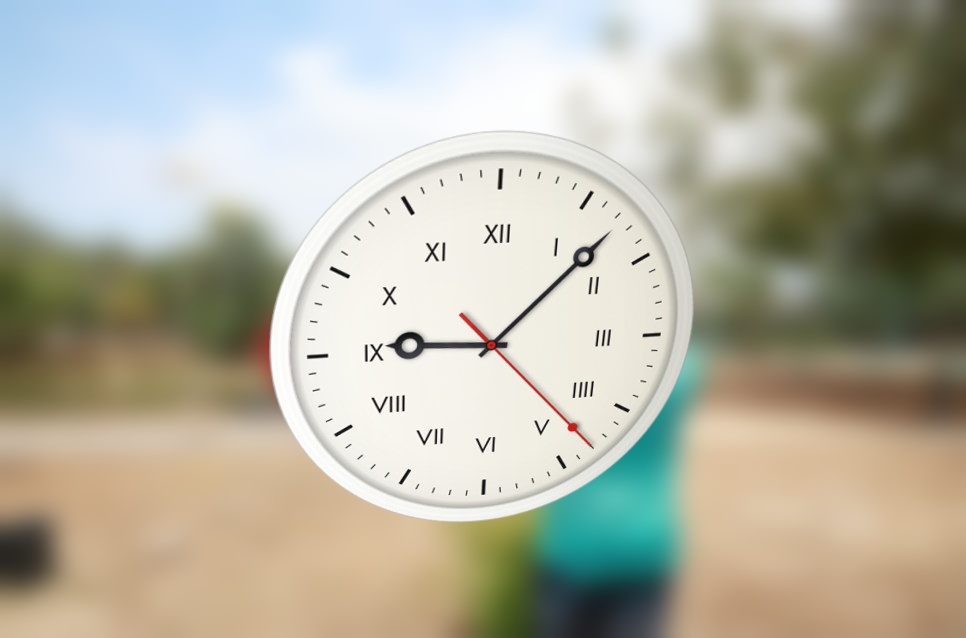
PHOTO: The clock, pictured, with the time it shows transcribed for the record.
9:07:23
